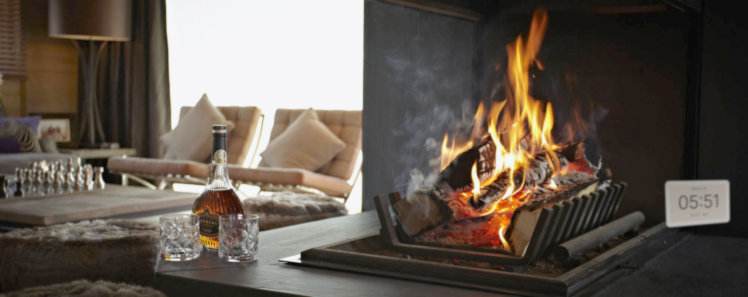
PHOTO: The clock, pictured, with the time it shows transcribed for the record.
5:51
